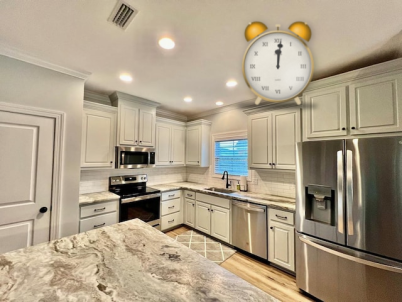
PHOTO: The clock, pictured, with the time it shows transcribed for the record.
12:01
